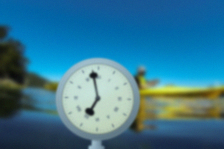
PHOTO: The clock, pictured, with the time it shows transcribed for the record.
6:58
